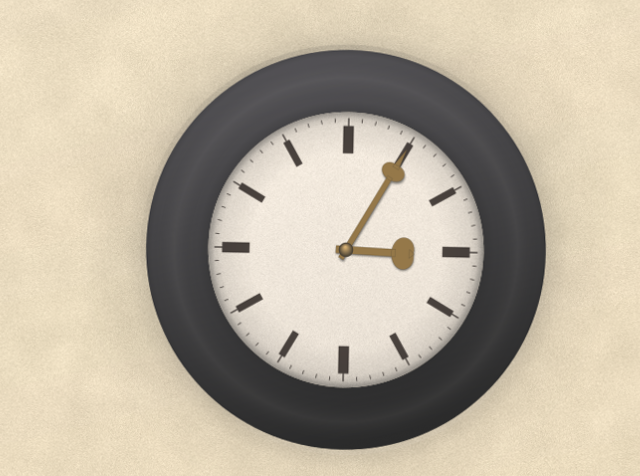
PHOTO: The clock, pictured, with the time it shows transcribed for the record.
3:05
